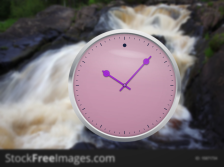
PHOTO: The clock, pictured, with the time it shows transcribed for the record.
10:07
